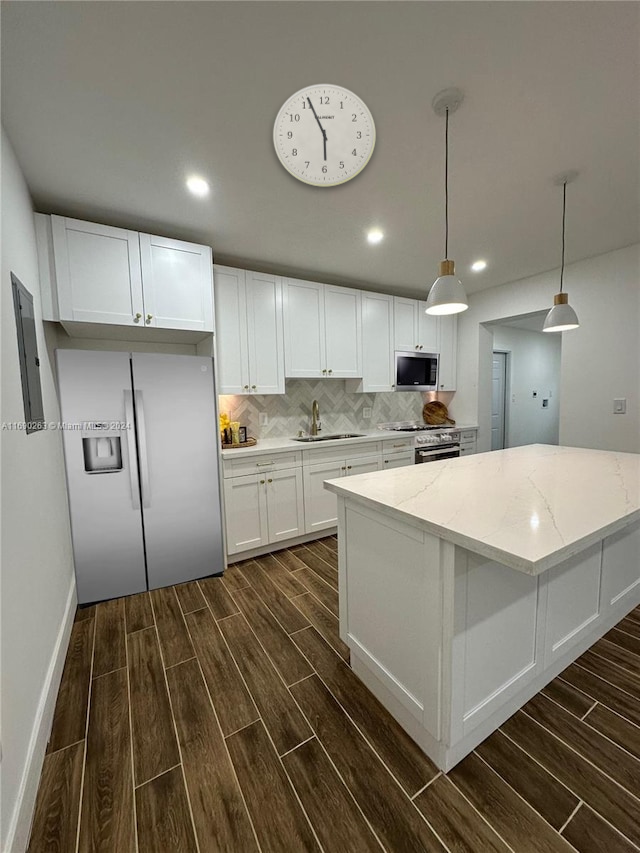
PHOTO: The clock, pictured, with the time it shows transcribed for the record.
5:56
